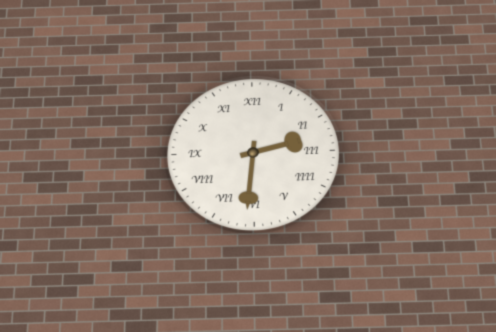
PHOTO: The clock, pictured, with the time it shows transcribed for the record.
2:31
